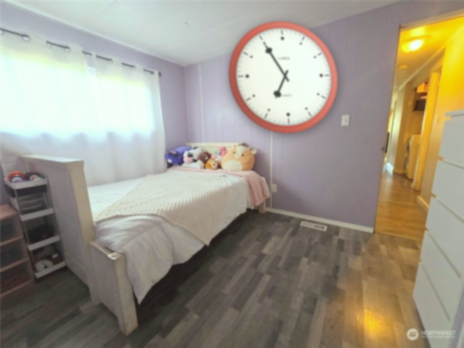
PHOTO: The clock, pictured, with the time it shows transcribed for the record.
6:55
